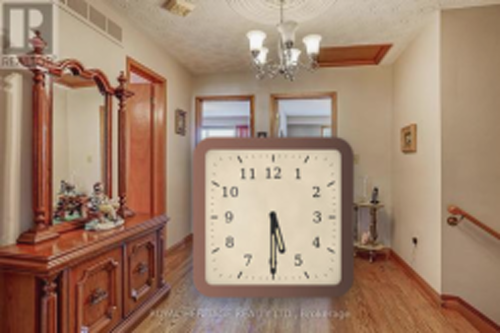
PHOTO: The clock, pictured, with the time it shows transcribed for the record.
5:30
